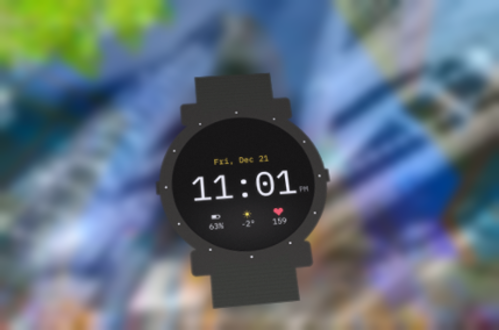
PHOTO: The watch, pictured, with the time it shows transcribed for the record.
11:01
